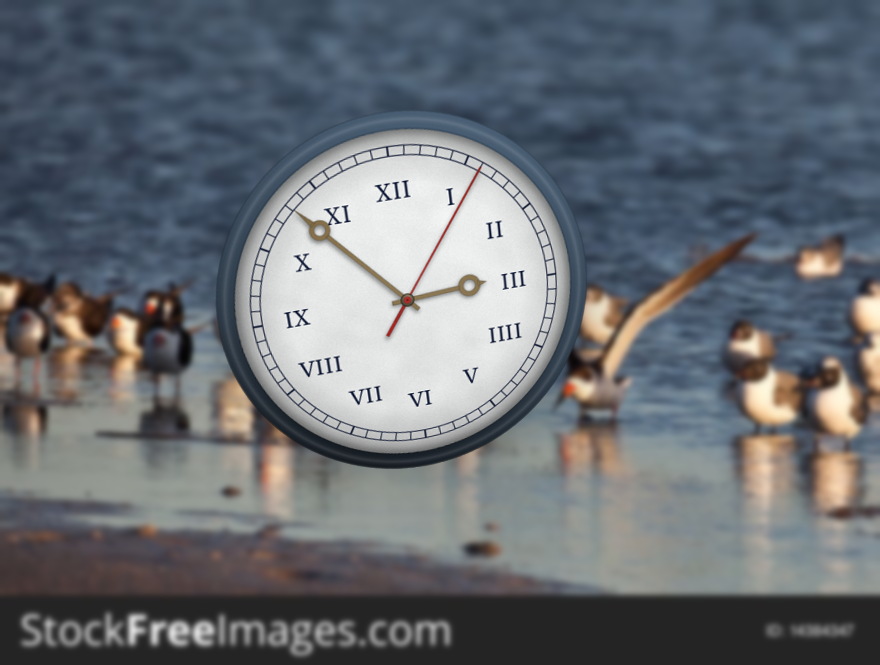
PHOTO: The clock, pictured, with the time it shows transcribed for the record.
2:53:06
